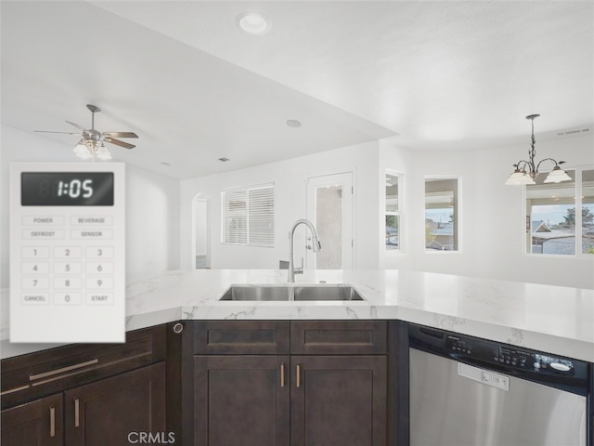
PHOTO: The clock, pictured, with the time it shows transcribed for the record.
1:05
